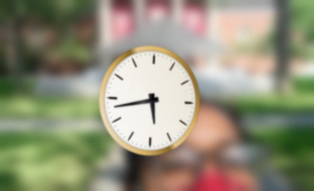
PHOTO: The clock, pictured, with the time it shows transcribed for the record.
5:43
